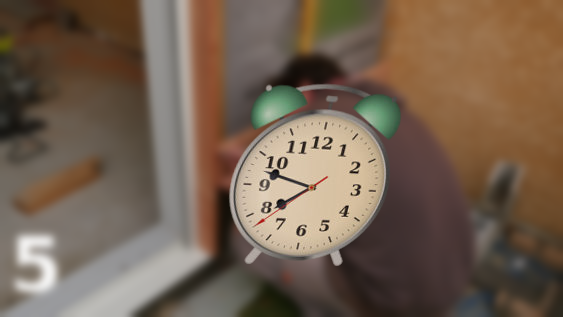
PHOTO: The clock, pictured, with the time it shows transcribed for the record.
7:47:38
